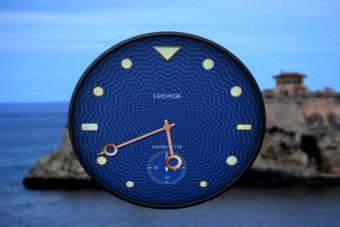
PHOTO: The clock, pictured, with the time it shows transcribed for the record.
5:41
